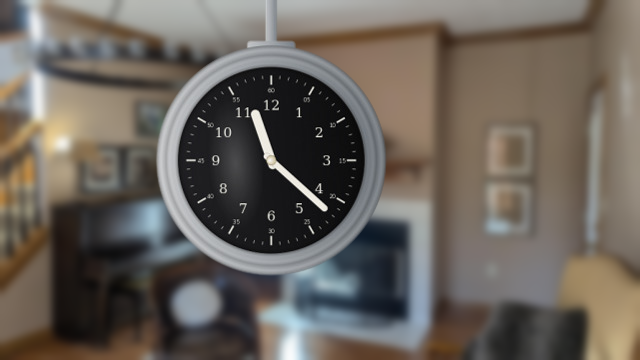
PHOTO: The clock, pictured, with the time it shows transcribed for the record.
11:22
